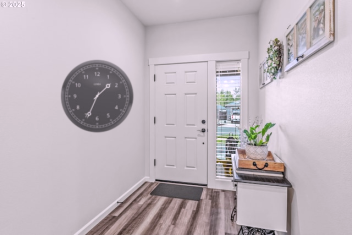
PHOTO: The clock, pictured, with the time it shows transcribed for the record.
1:34
